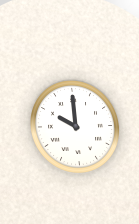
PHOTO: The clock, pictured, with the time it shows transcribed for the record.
10:00
